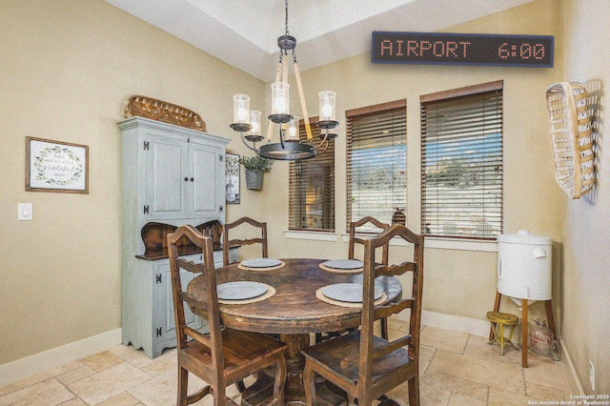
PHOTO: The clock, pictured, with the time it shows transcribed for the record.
6:00
